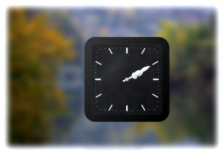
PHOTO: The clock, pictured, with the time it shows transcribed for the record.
2:10
